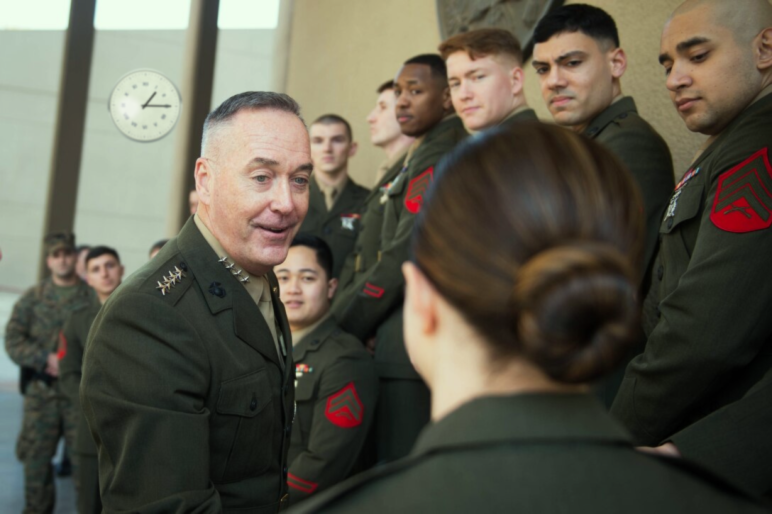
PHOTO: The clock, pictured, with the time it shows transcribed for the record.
1:15
